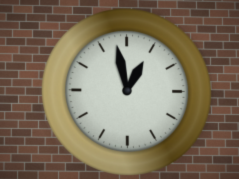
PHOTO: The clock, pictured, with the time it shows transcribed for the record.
12:58
